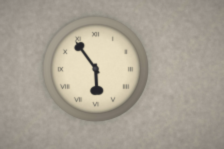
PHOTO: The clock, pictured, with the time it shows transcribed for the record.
5:54
